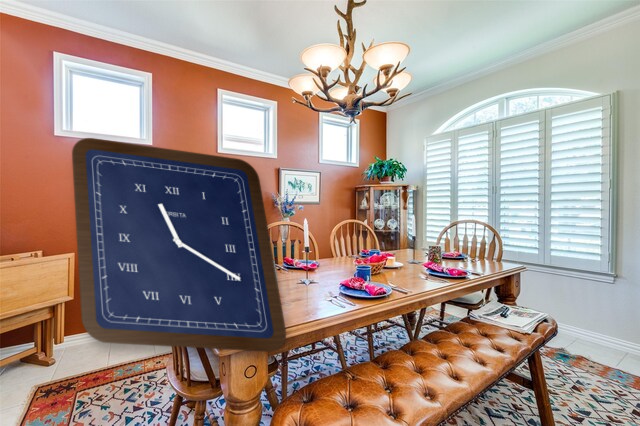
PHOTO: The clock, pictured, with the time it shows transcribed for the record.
11:20
